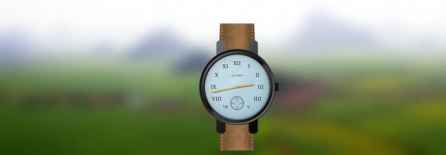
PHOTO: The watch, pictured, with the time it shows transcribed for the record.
2:43
